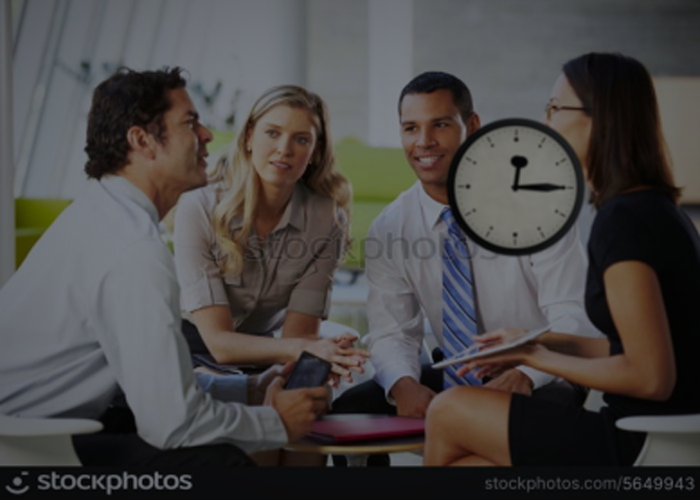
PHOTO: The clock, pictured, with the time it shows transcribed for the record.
12:15
